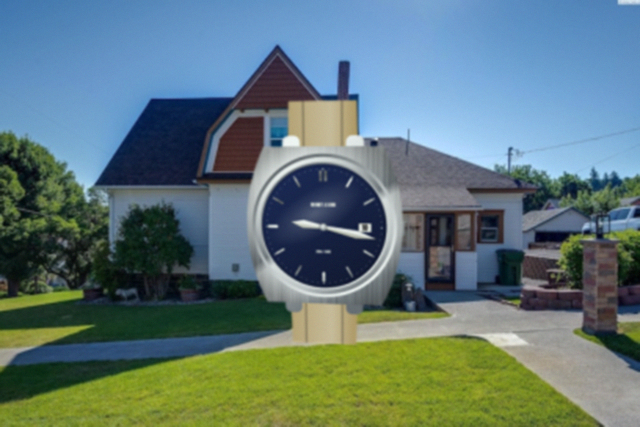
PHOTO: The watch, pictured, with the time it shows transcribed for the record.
9:17
